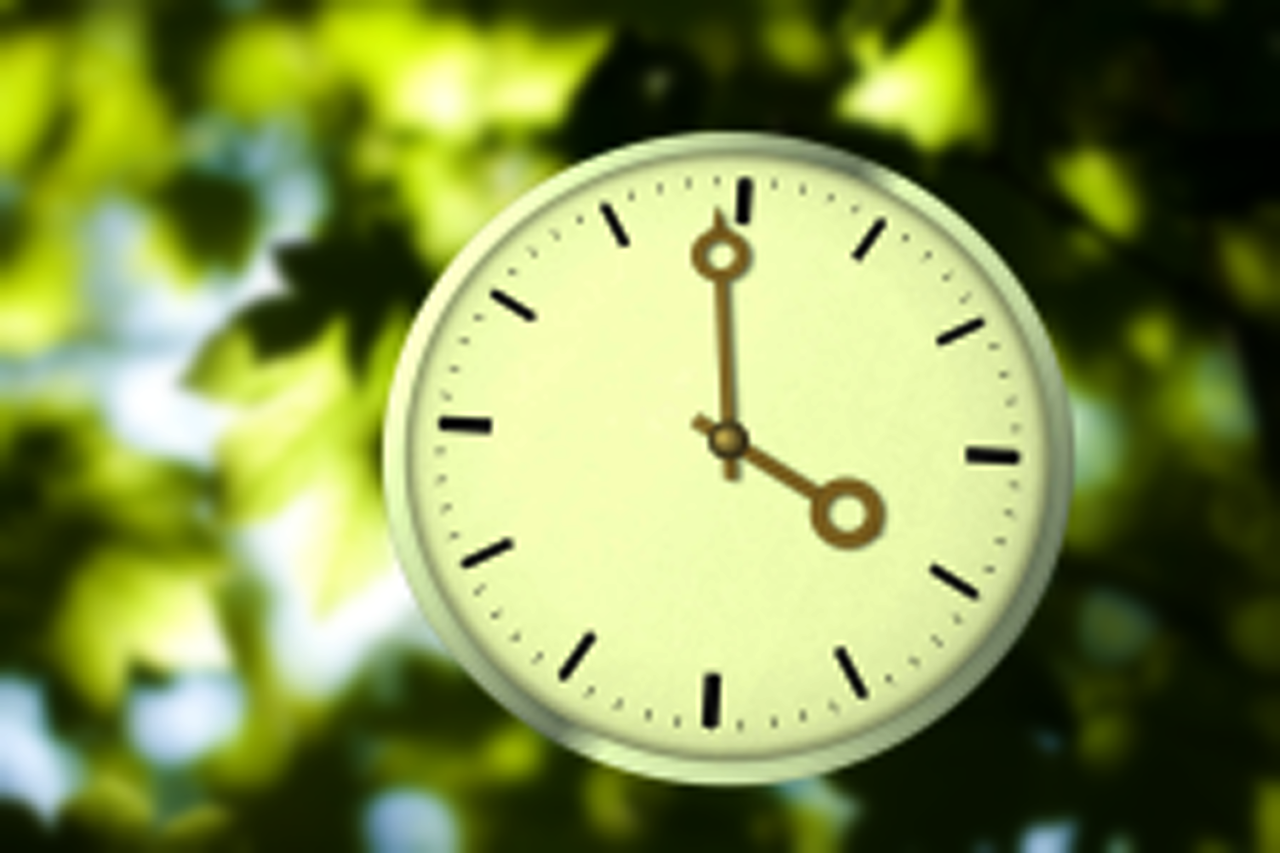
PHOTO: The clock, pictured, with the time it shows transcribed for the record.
3:59
